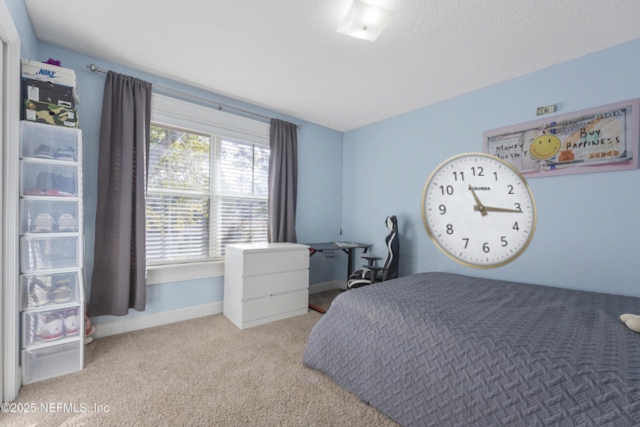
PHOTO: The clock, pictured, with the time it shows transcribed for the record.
11:16
